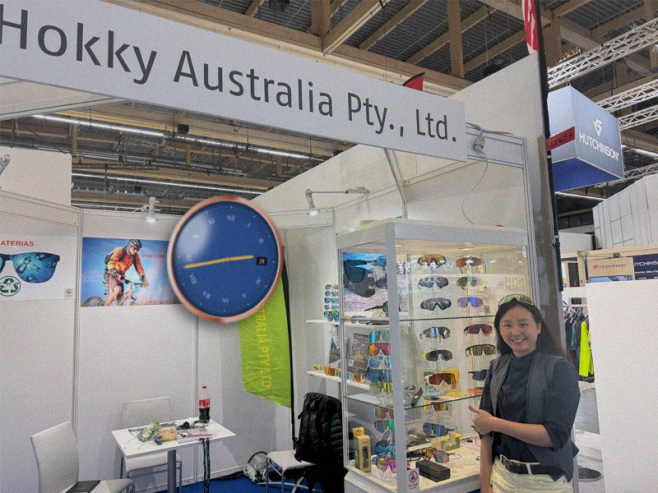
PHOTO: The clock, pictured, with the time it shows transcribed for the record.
2:43
